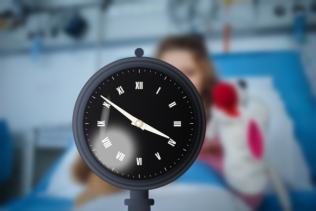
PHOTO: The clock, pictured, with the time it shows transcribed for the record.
3:51
